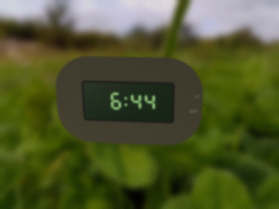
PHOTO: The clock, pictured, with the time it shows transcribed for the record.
6:44
